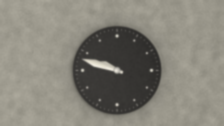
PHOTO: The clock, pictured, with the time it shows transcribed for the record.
9:48
